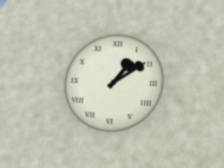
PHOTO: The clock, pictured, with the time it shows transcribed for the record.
1:09
